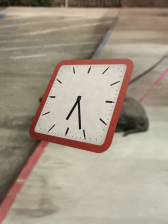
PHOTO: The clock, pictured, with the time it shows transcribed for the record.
6:26
